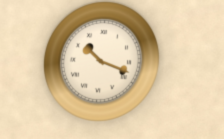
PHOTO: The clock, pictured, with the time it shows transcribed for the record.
10:18
